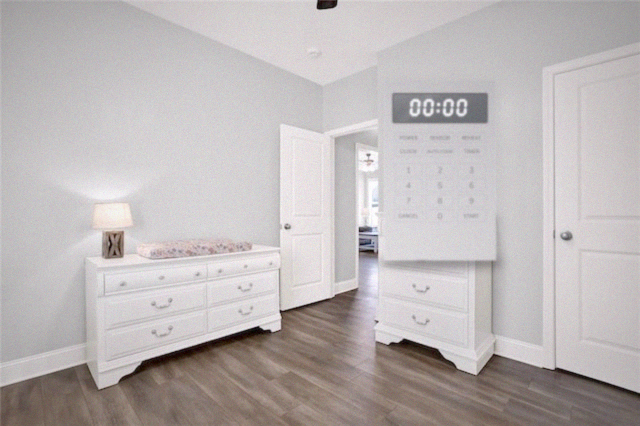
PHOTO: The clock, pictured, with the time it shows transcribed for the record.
0:00
